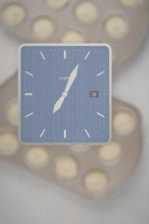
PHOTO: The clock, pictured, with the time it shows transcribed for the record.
7:04
